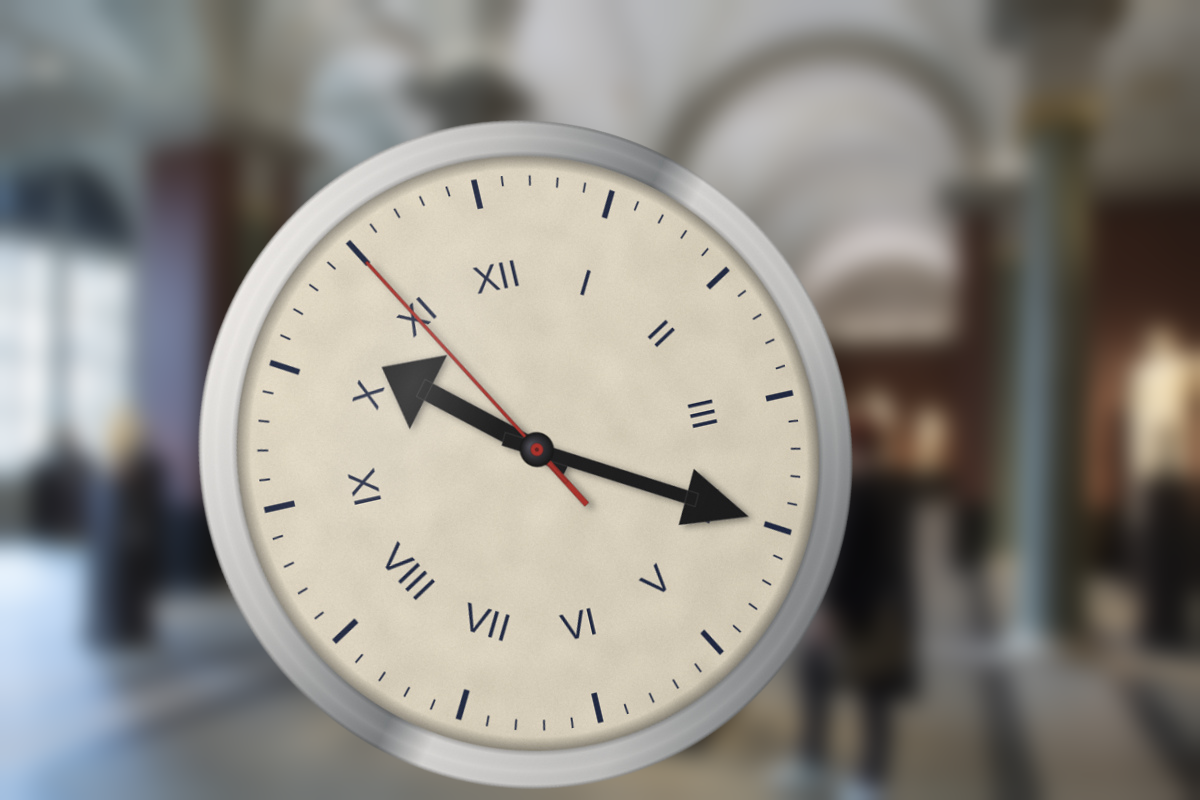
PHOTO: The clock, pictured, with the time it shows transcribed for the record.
10:19:55
